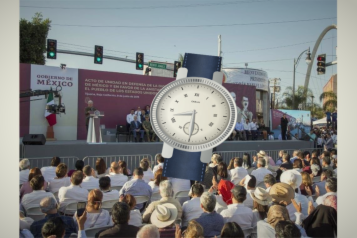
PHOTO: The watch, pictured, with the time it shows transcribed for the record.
8:30
